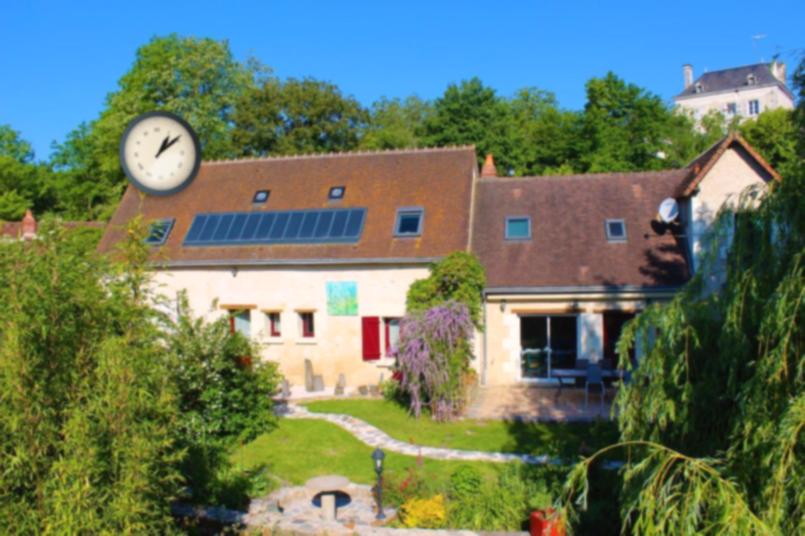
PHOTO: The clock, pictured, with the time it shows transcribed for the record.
1:09
